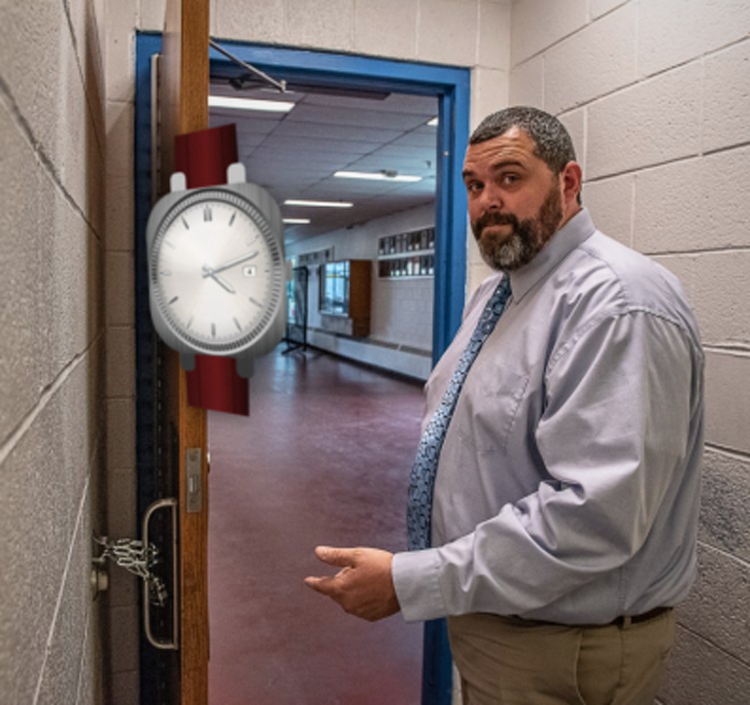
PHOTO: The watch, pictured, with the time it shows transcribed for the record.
4:12
